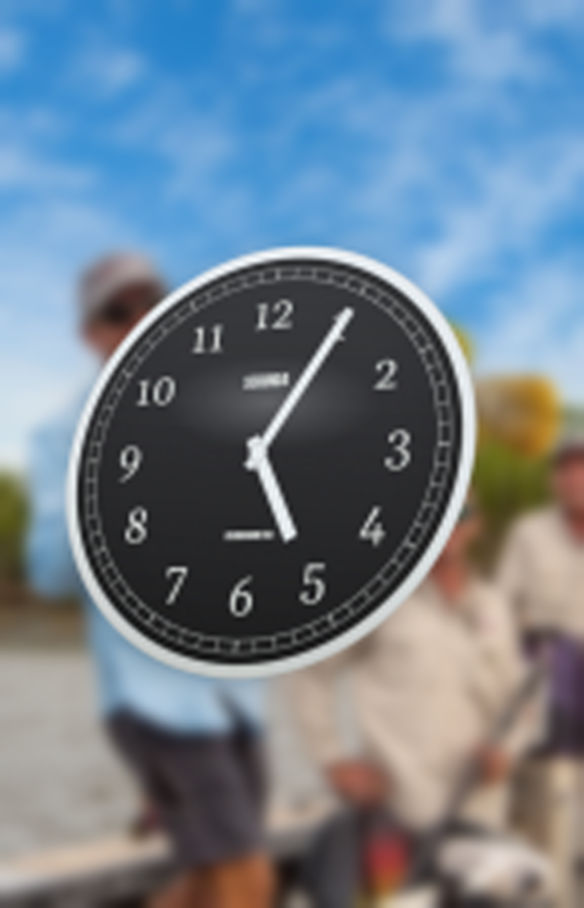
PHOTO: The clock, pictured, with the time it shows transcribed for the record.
5:05
